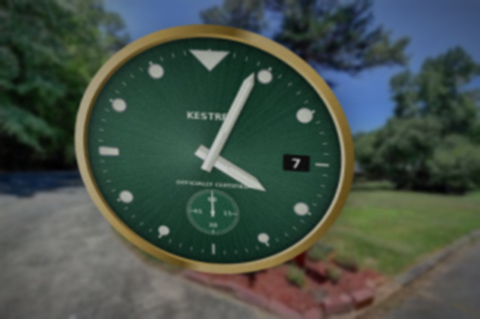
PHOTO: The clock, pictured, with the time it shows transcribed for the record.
4:04
